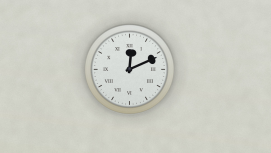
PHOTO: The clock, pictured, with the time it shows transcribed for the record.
12:11
